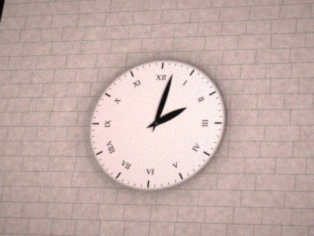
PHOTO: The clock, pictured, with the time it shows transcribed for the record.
2:02
